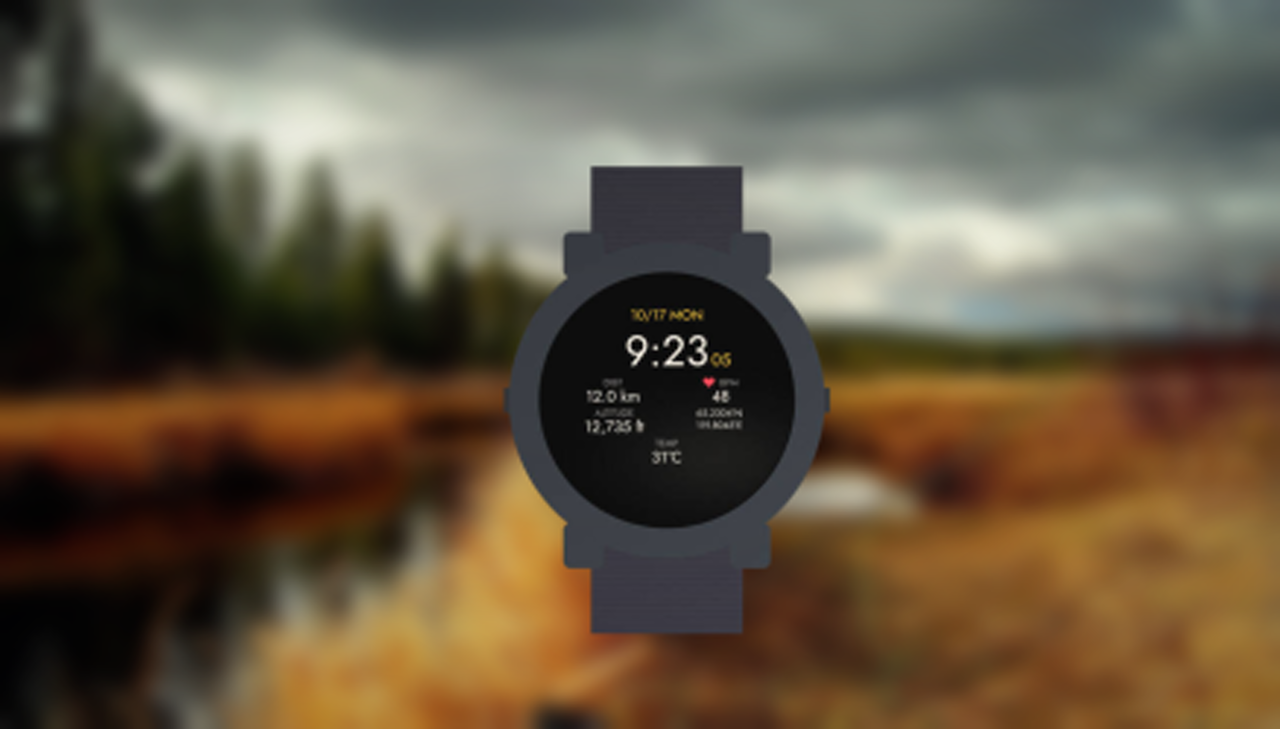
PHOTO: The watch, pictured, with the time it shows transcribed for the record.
9:23
